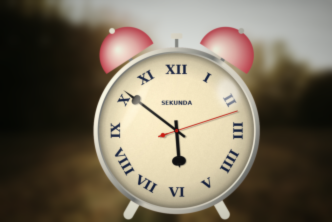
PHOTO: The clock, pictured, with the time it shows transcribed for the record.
5:51:12
